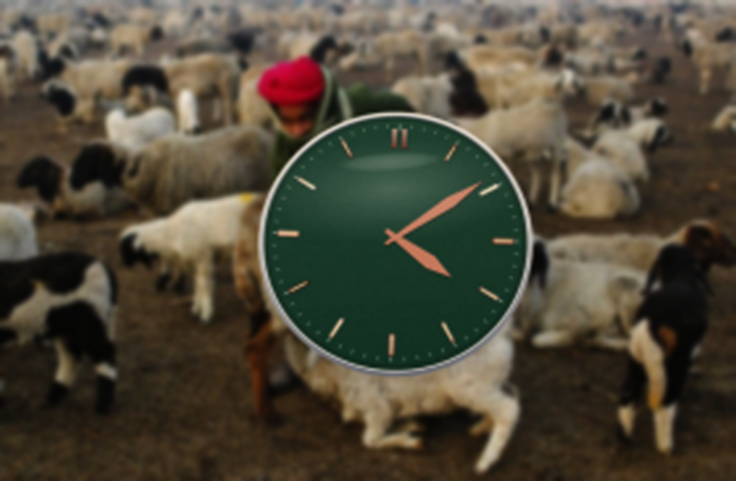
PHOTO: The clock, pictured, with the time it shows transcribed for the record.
4:09
